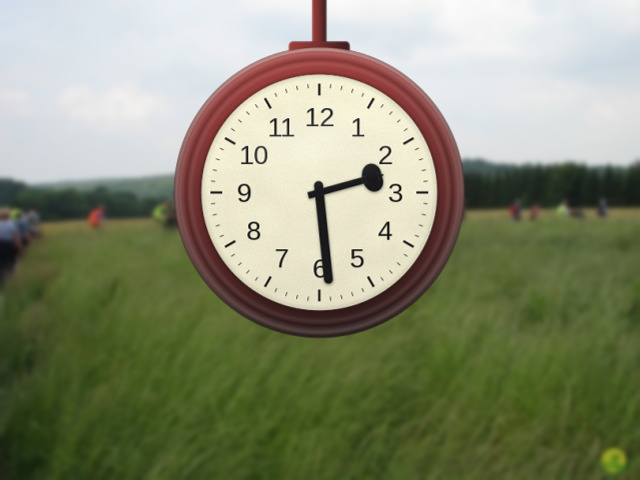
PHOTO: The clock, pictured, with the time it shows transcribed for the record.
2:29
